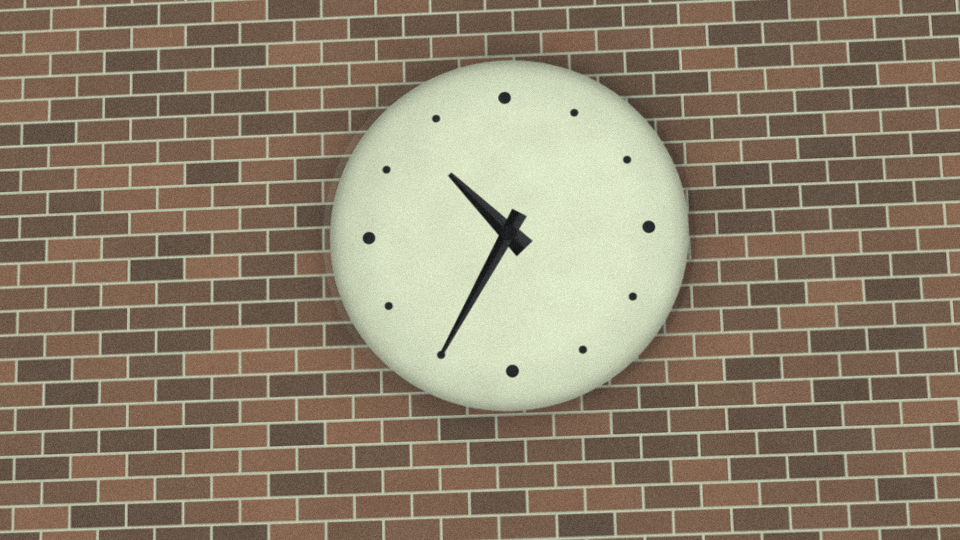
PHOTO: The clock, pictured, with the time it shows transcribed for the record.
10:35
